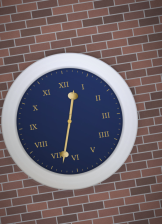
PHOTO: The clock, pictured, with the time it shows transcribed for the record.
12:33
